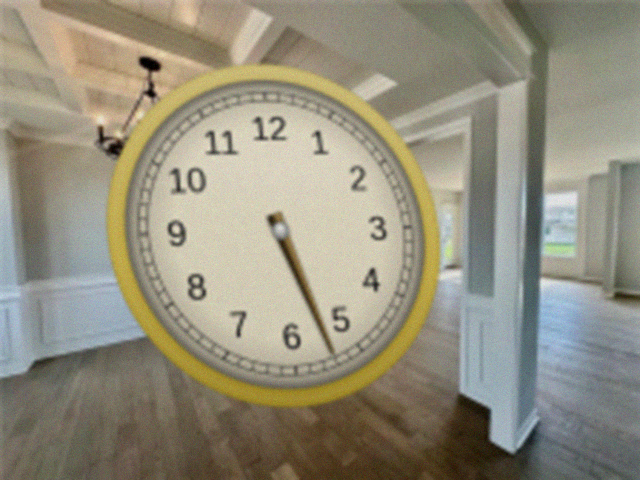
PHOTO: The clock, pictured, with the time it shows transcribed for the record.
5:27
